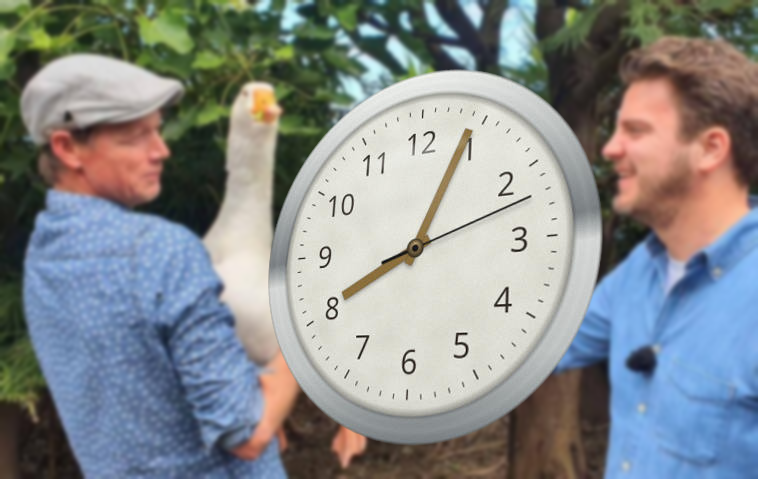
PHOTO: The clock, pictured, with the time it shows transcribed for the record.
8:04:12
